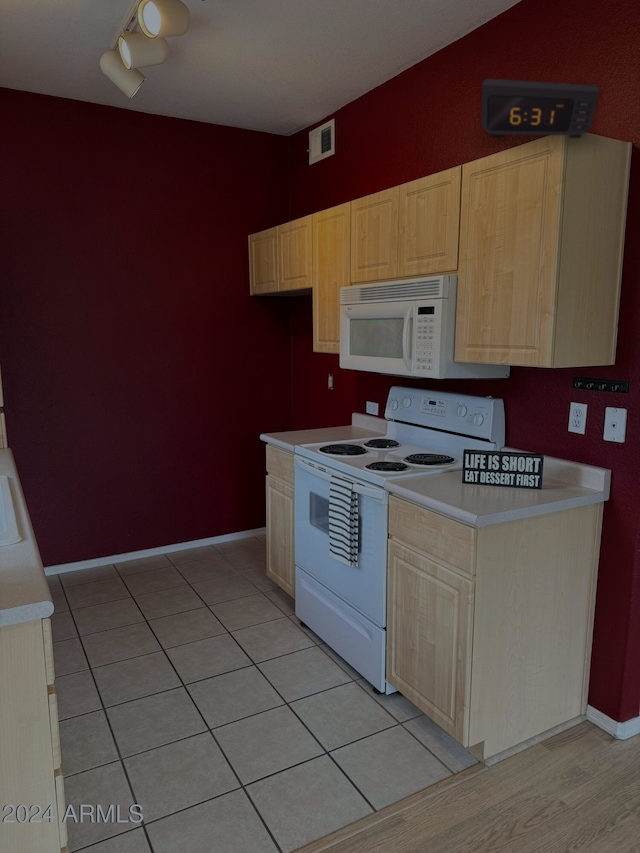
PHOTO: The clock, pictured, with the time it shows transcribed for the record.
6:31
